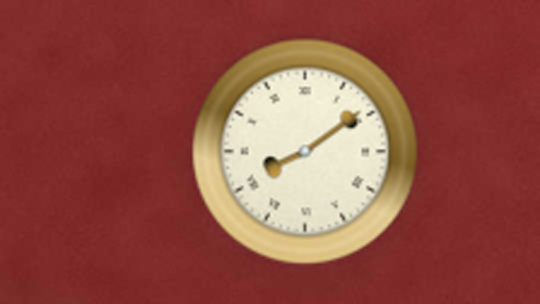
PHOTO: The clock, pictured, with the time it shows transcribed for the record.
8:09
